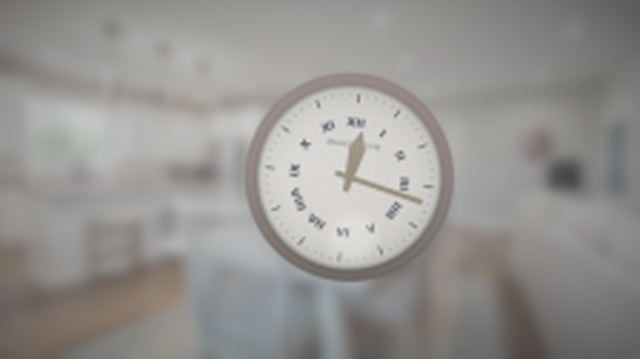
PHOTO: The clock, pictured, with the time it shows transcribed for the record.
12:17
